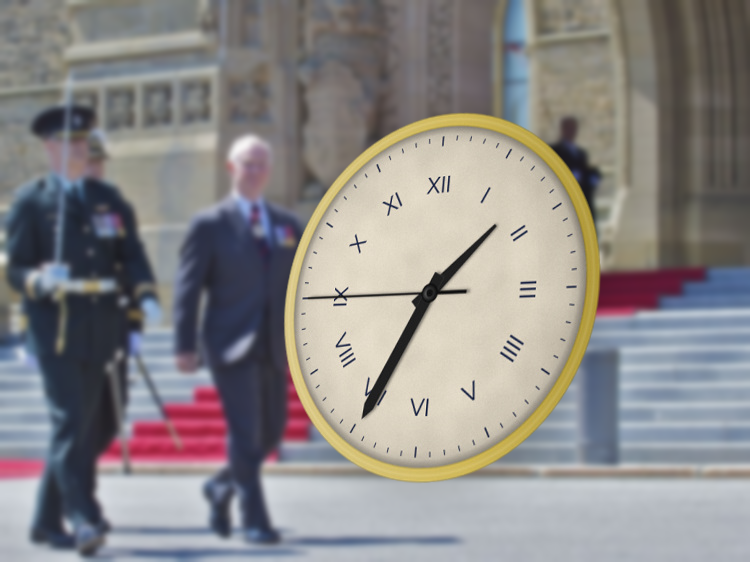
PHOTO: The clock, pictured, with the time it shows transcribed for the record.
1:34:45
